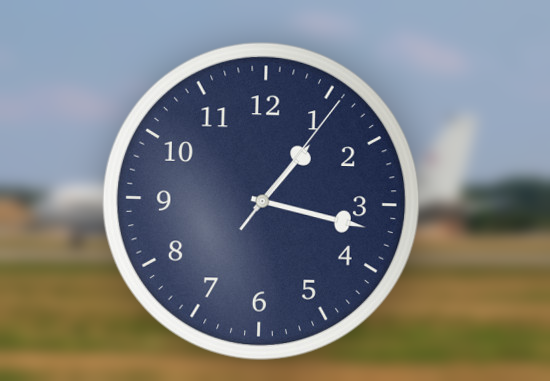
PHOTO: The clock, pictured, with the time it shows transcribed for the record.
1:17:06
